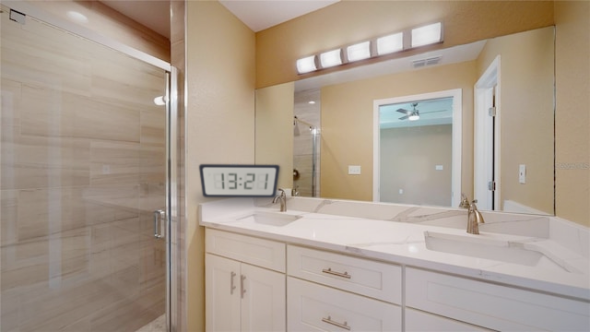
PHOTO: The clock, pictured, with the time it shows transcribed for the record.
13:21
